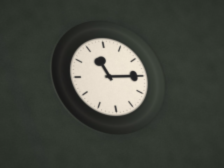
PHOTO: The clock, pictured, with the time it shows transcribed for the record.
11:15
